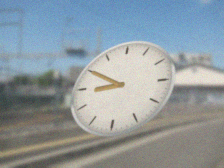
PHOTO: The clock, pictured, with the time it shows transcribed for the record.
8:50
